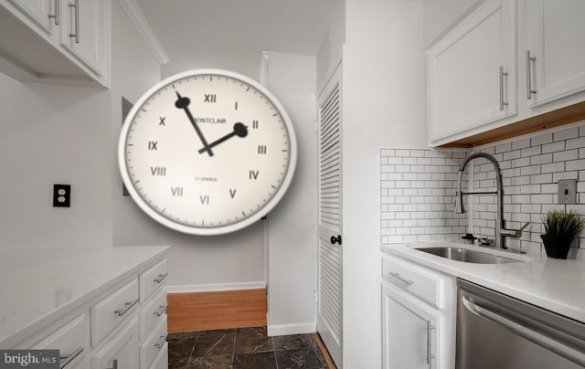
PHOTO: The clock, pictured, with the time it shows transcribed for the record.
1:55
